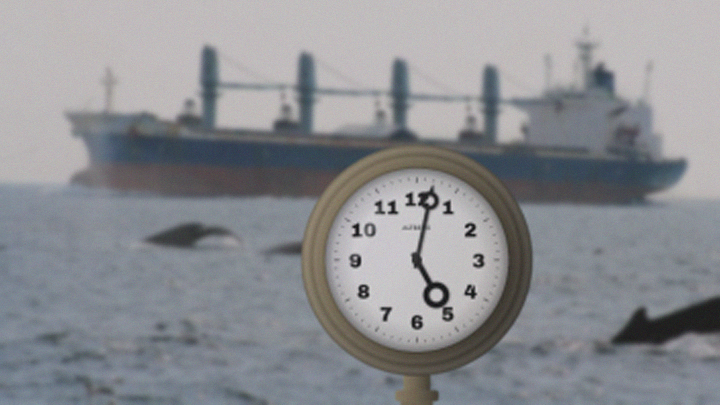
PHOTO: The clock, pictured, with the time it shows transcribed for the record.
5:02
